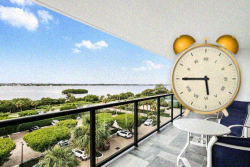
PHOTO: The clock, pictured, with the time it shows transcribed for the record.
5:45
